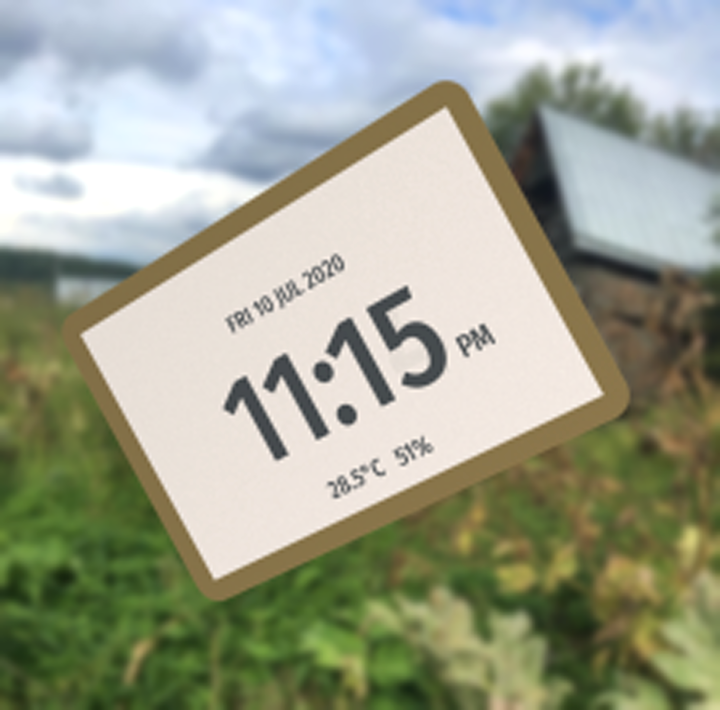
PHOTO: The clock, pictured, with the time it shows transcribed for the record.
11:15
